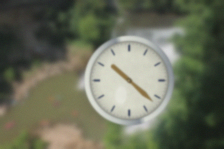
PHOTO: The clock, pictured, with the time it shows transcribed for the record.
10:22
